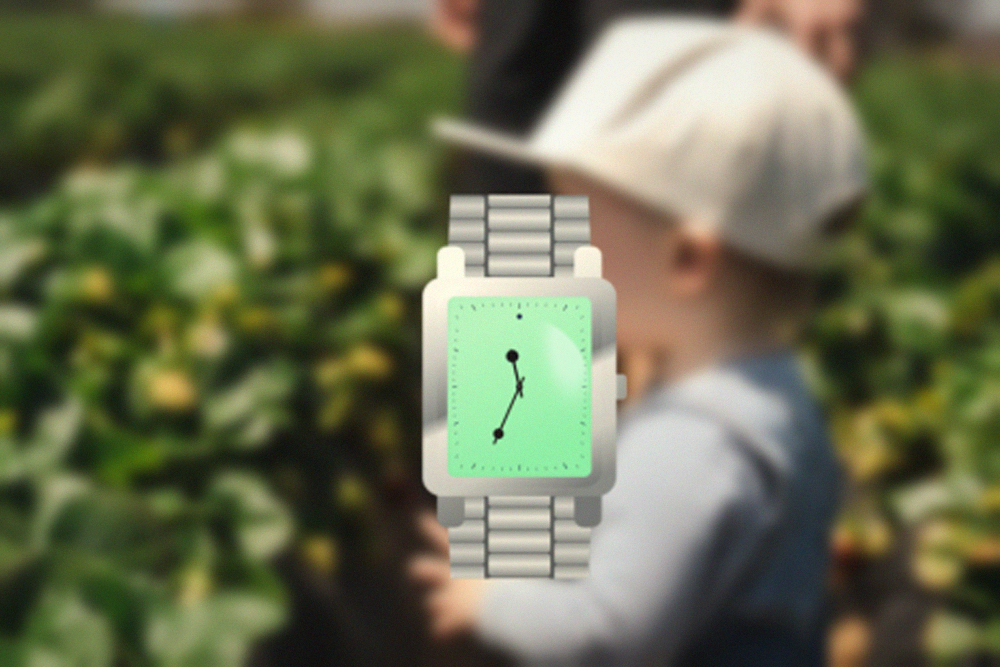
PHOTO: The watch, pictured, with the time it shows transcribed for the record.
11:34
